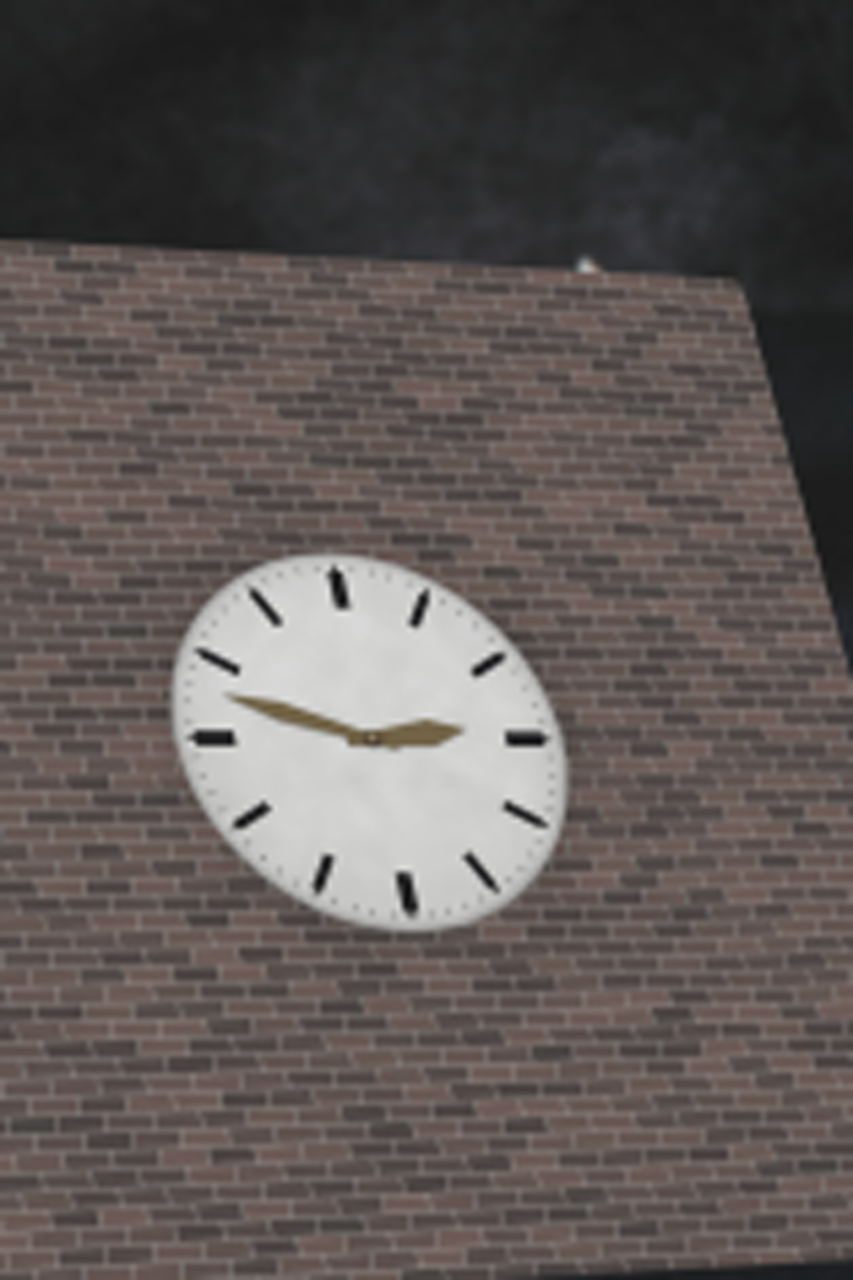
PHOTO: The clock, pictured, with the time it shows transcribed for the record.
2:48
